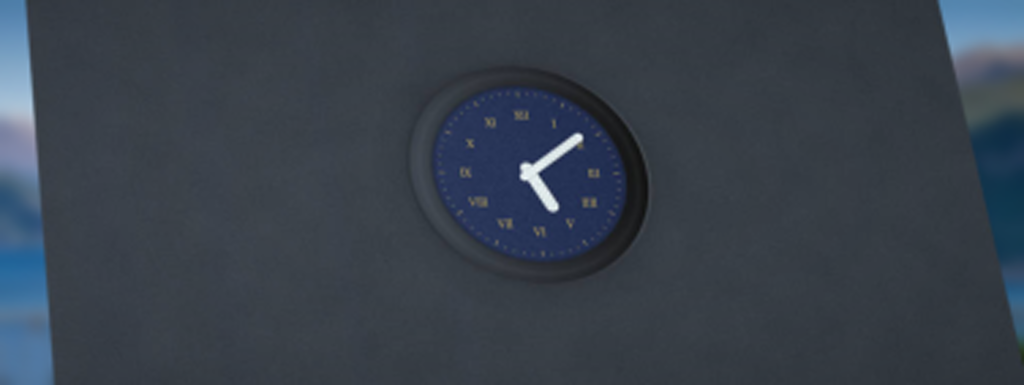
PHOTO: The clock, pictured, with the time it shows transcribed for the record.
5:09
